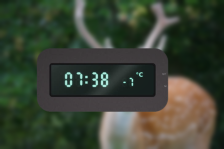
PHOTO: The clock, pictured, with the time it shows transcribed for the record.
7:38
